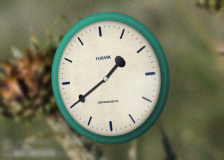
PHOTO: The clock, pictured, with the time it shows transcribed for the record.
1:40
